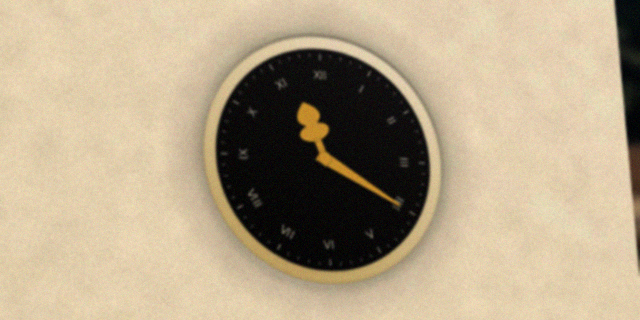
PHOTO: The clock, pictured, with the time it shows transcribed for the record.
11:20
